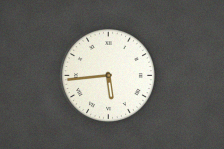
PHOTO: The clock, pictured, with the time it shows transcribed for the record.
5:44
